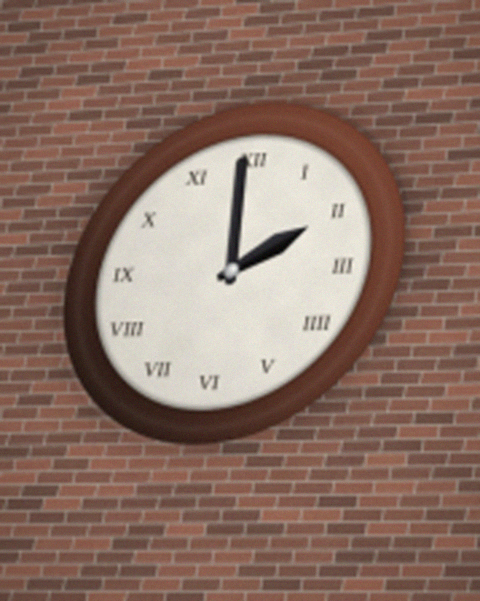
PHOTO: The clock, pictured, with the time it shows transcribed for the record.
1:59
